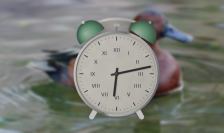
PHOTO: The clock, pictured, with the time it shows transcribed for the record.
6:13
